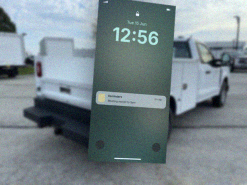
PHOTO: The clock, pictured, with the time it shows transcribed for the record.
12:56
